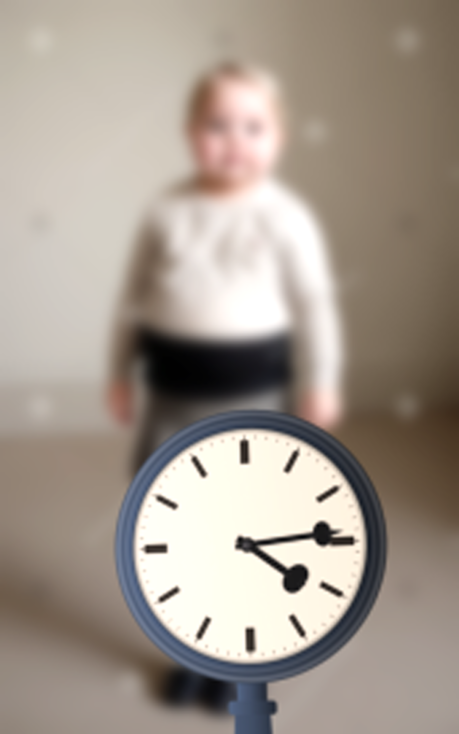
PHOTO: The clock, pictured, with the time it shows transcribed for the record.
4:14
